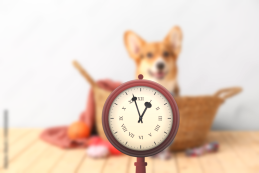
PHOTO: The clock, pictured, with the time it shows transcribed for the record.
12:57
